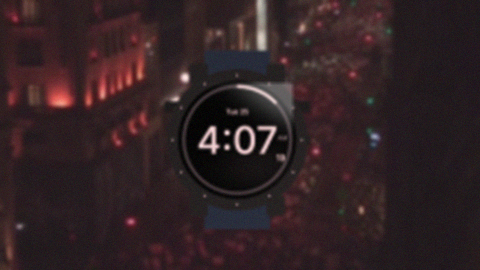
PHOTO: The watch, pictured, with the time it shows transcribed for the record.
4:07
